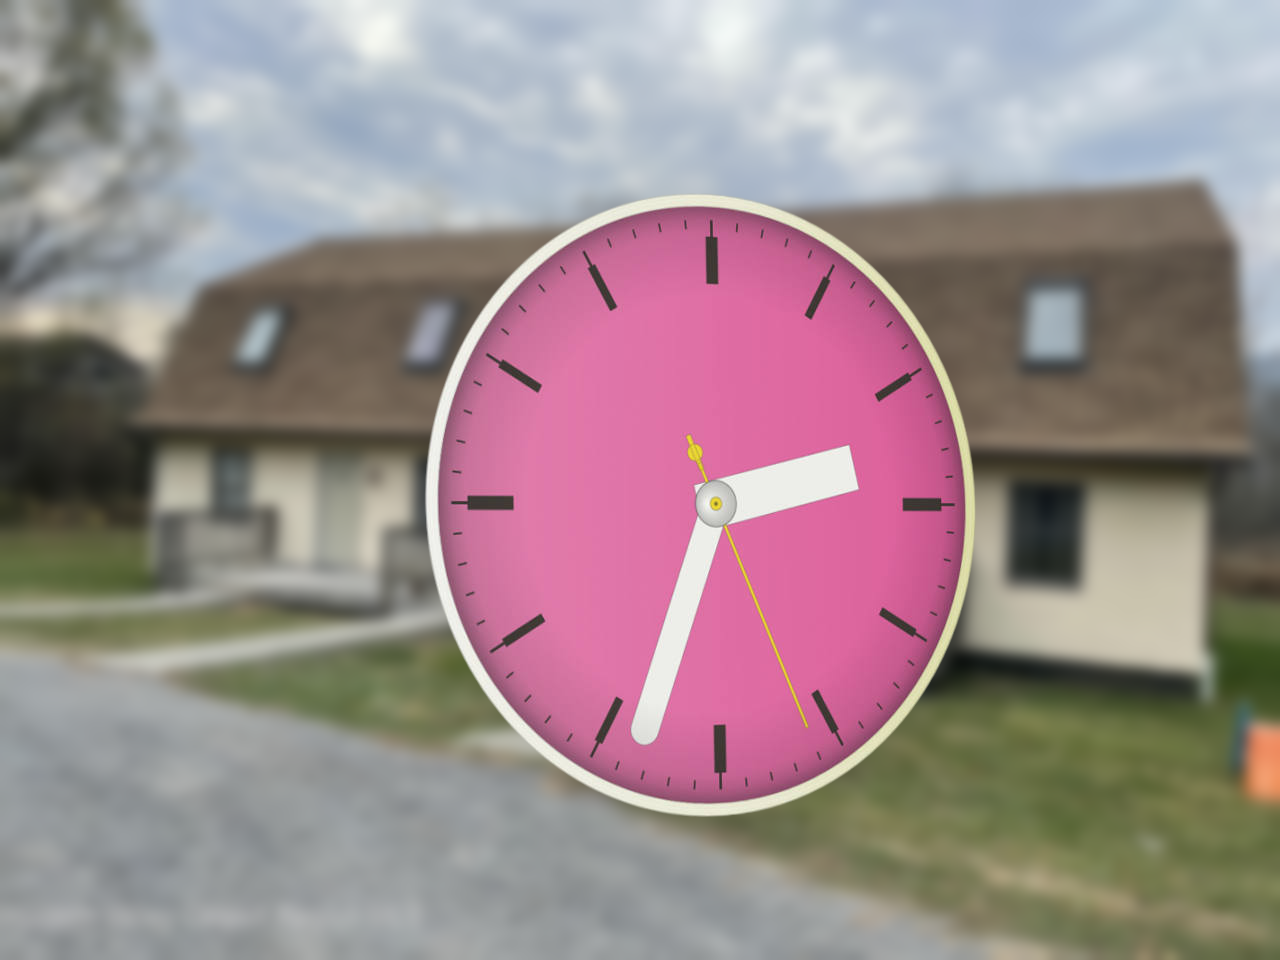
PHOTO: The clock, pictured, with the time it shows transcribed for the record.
2:33:26
